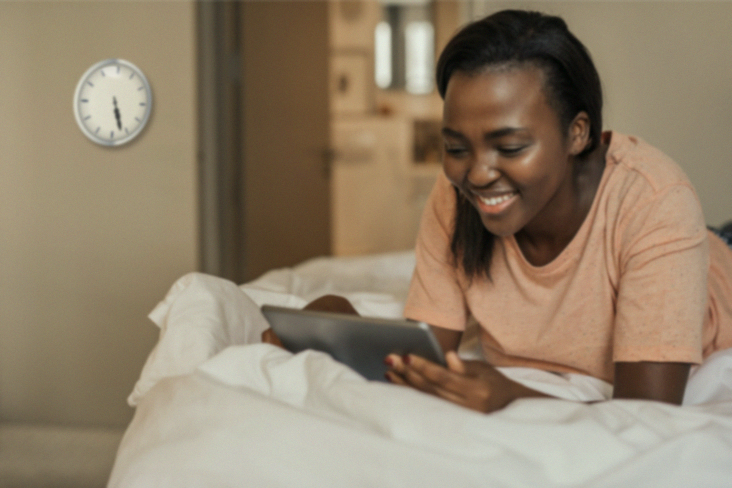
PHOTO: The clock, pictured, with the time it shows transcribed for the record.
5:27
